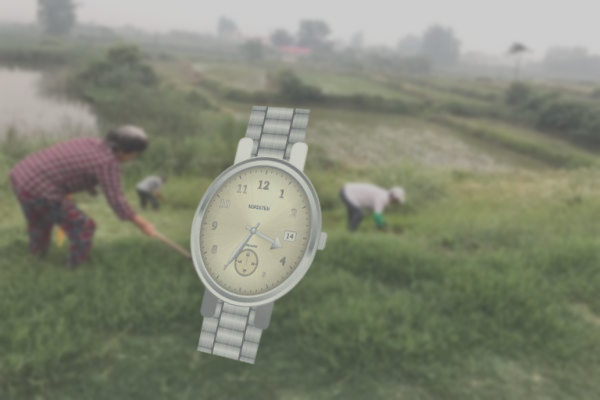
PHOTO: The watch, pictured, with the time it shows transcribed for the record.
3:35
